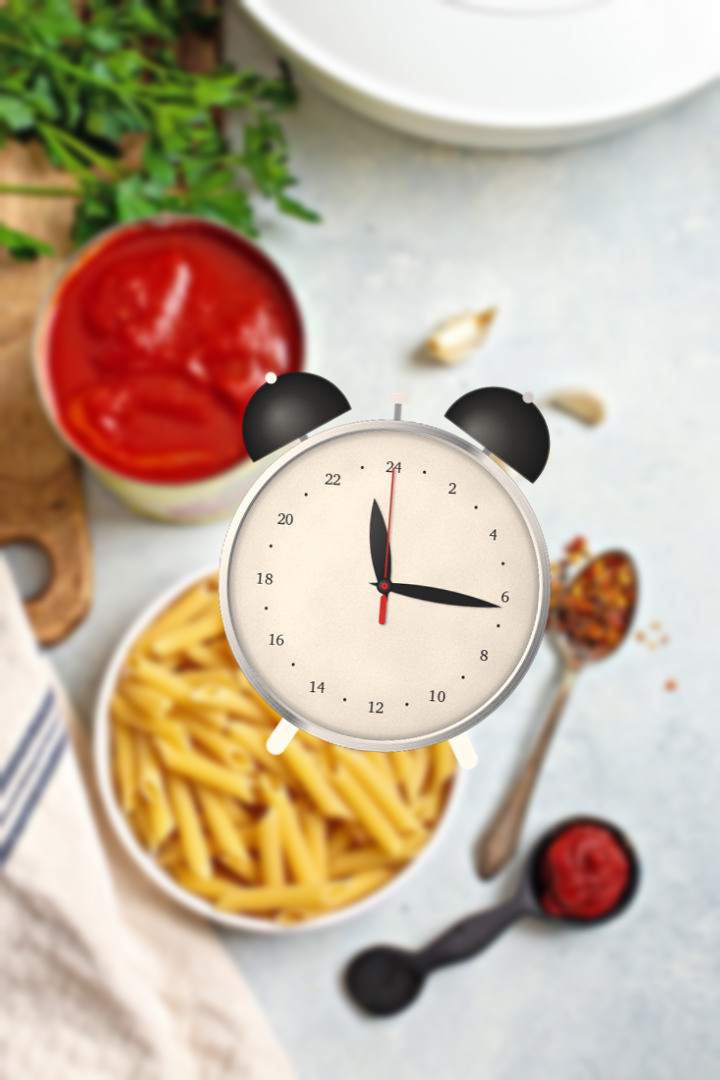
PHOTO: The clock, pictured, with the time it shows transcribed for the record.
23:16:00
